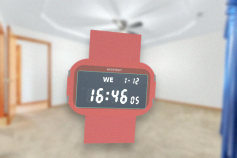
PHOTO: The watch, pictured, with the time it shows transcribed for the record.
16:46:05
